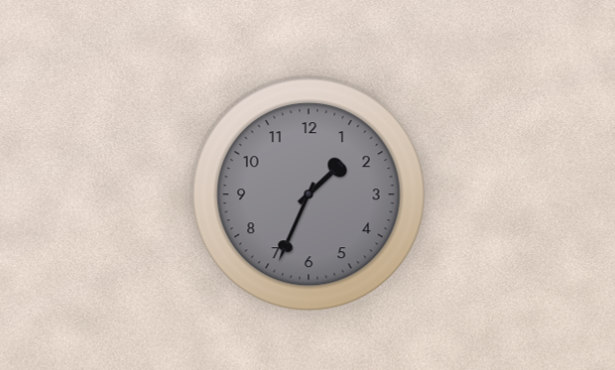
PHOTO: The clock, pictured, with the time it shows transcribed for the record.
1:34
